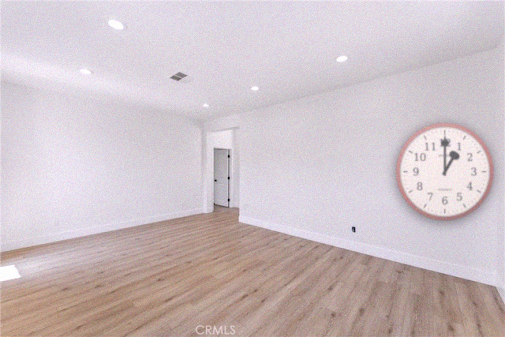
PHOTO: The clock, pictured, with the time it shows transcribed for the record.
1:00
